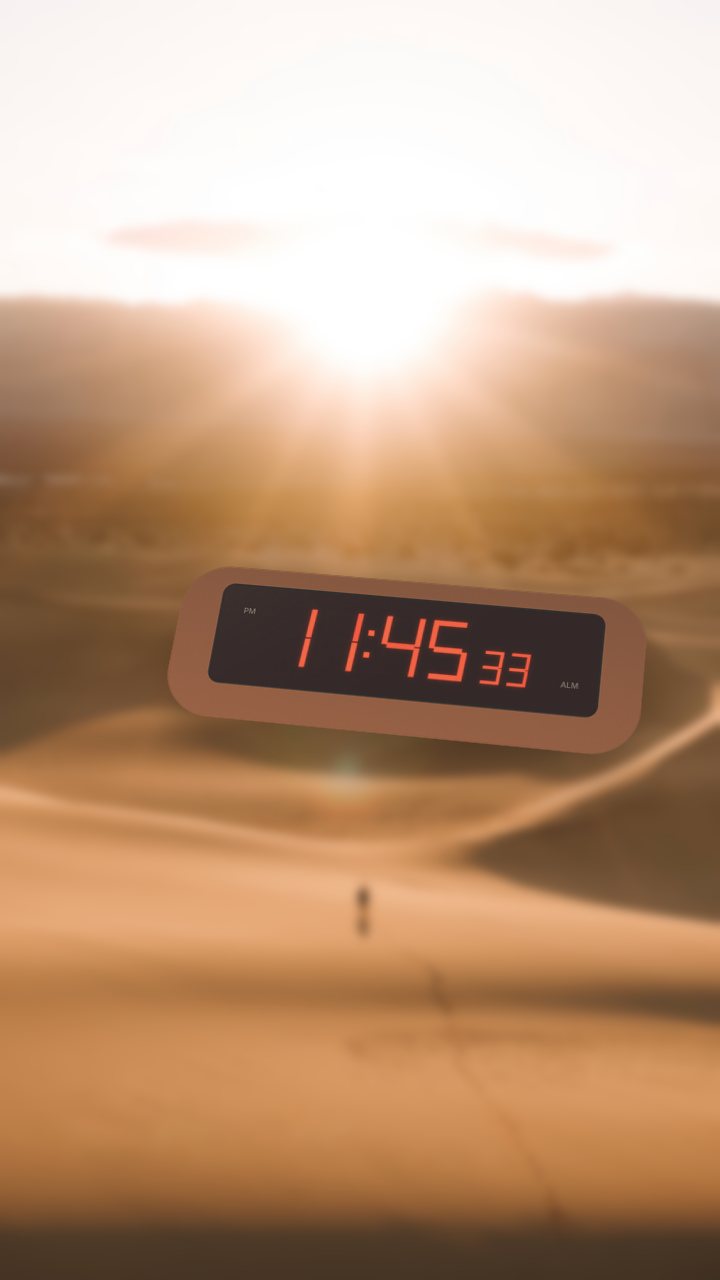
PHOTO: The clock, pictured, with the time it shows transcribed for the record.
11:45:33
